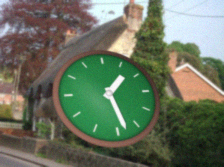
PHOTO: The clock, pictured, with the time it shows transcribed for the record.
1:28
